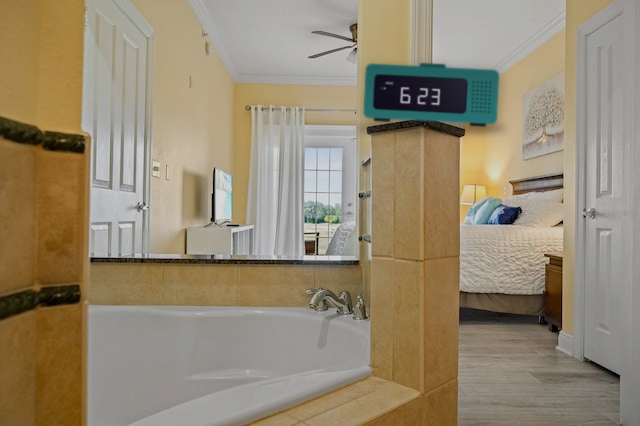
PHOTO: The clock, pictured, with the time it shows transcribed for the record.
6:23
